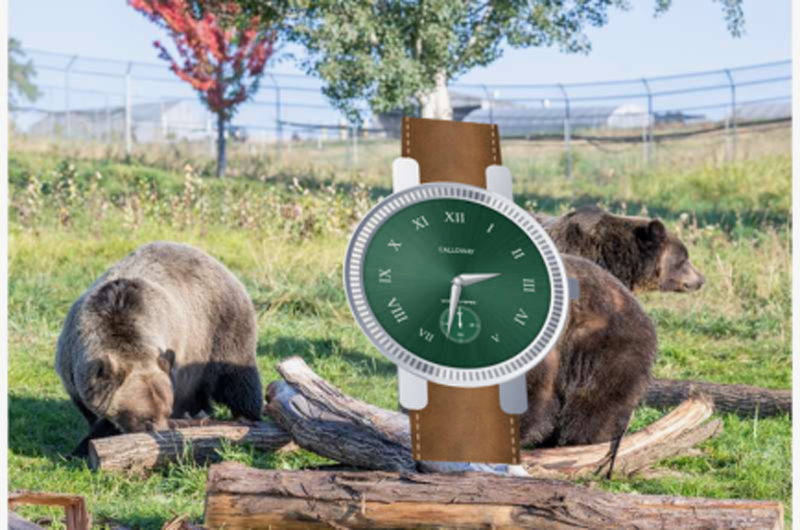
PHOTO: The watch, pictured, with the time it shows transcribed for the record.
2:32
